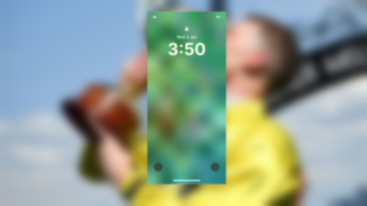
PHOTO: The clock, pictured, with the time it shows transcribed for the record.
3:50
